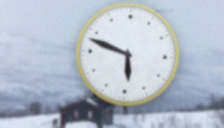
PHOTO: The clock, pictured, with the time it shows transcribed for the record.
5:48
